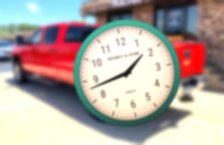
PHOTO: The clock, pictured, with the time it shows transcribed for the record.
1:43
